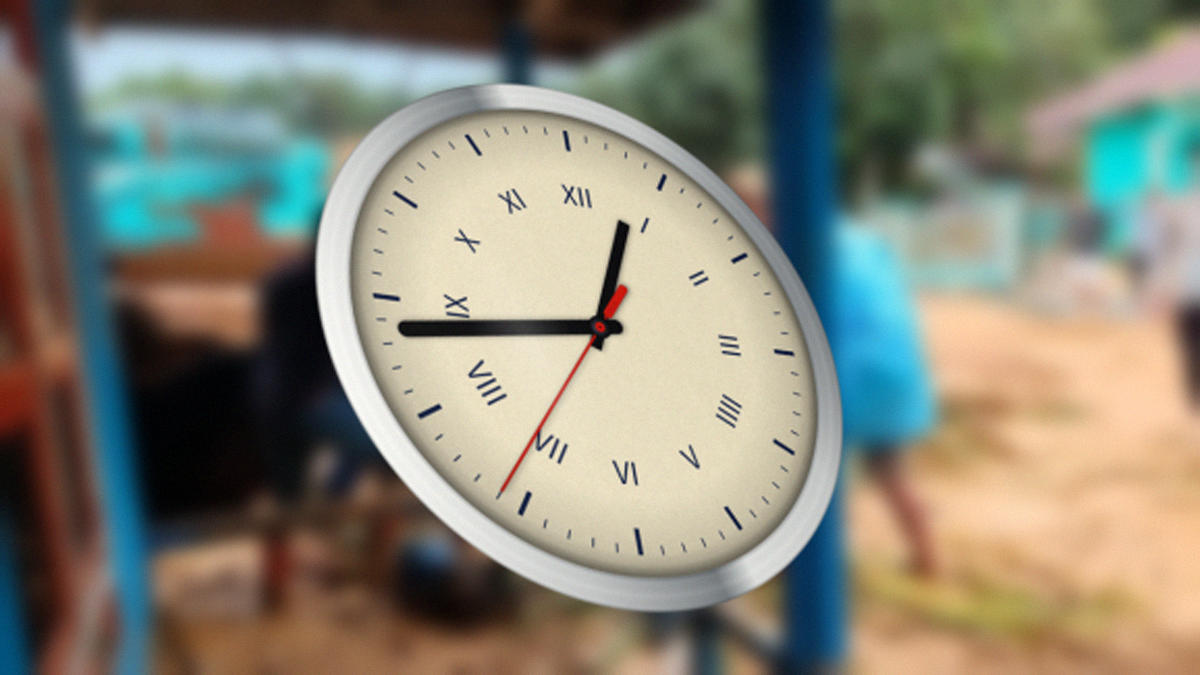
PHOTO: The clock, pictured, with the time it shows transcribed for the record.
12:43:36
